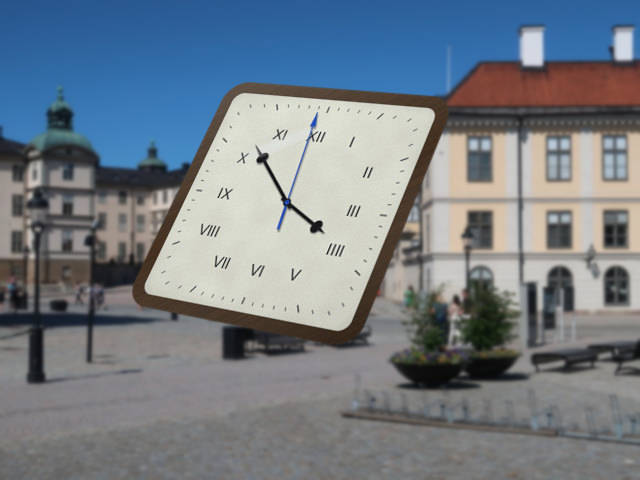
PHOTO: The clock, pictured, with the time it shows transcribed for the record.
3:51:59
